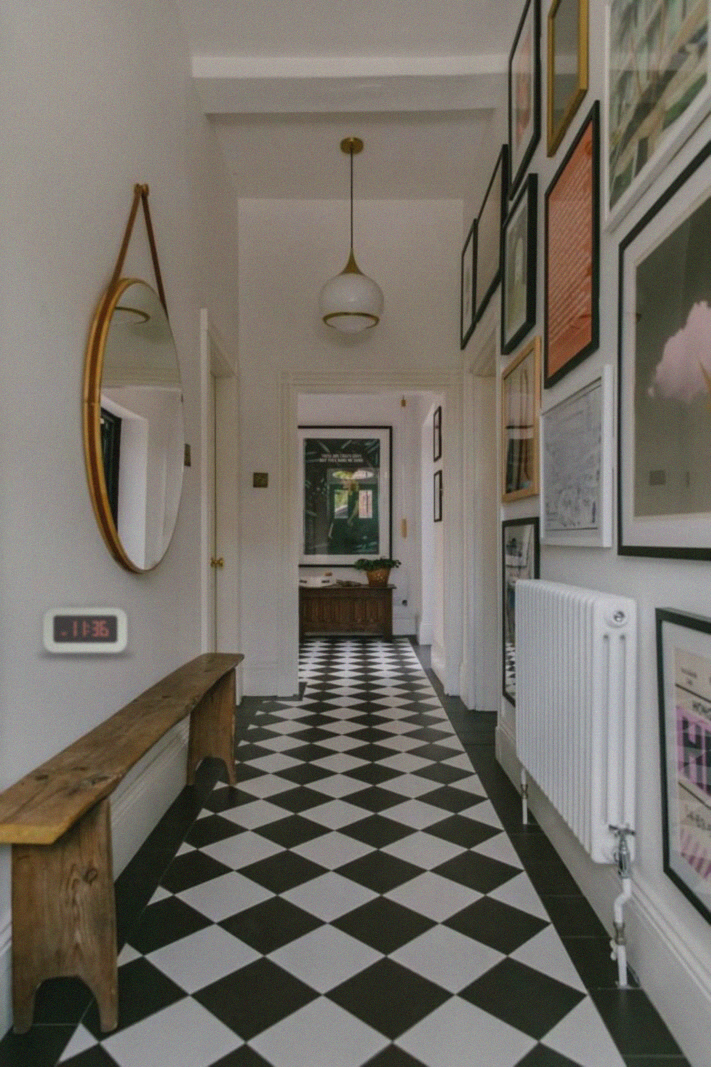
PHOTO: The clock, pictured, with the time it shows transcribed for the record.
11:36
